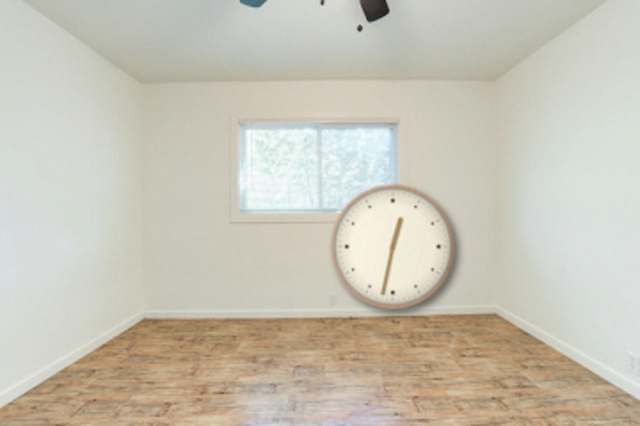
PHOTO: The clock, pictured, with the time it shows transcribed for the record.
12:32
